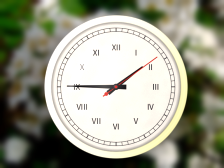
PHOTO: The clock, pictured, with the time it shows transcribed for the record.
1:45:09
